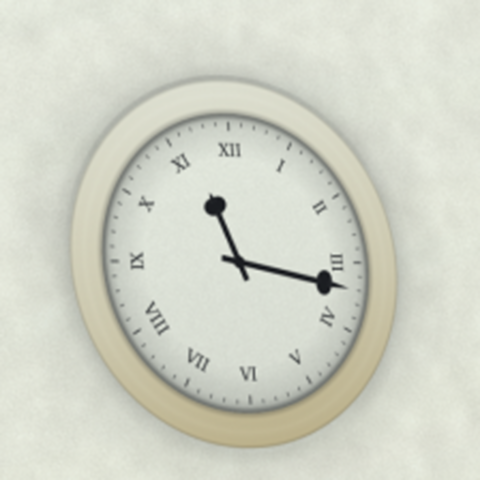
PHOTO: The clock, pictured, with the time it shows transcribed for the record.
11:17
